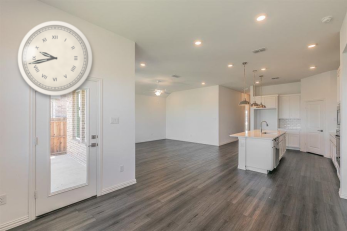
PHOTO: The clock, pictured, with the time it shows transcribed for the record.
9:43
